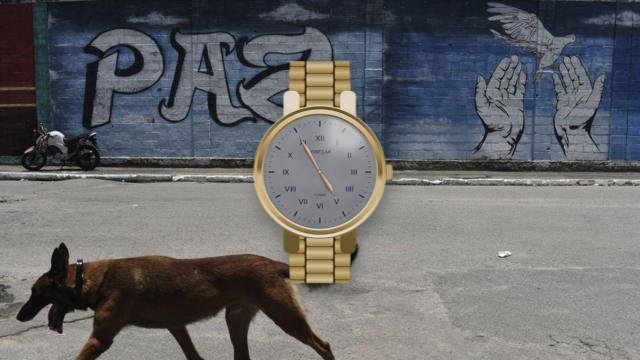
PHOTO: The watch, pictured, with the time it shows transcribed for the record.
4:55
